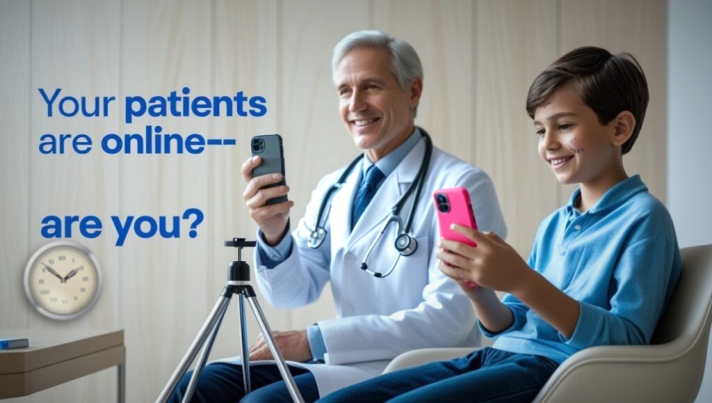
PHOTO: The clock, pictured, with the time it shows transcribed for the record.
1:52
